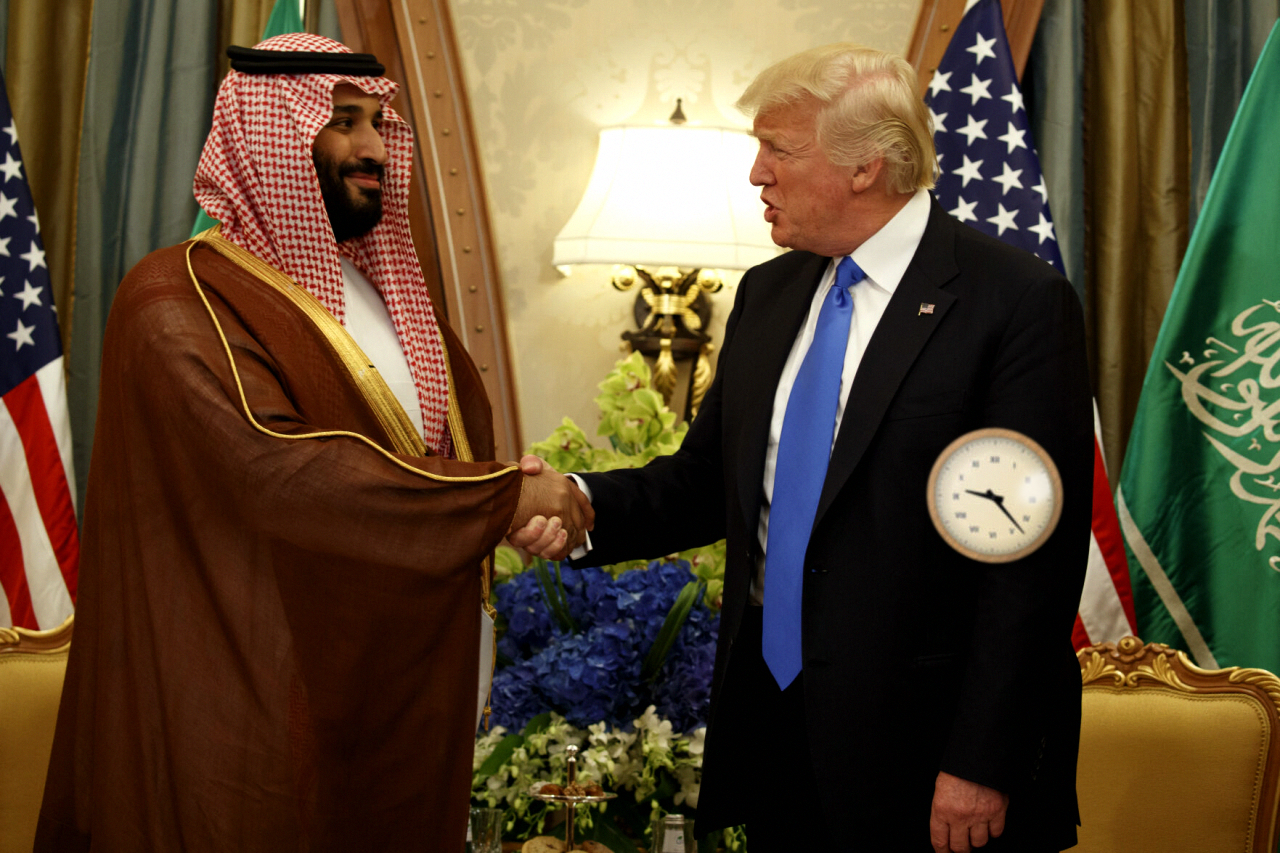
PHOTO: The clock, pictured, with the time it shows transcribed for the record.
9:23
